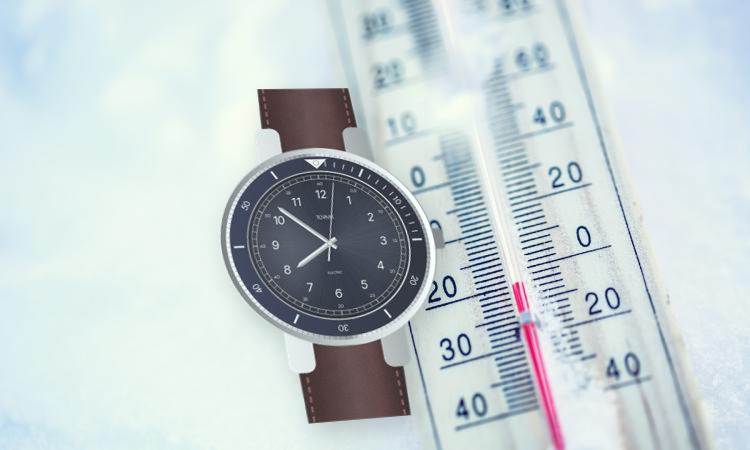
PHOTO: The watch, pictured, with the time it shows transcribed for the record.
7:52:02
